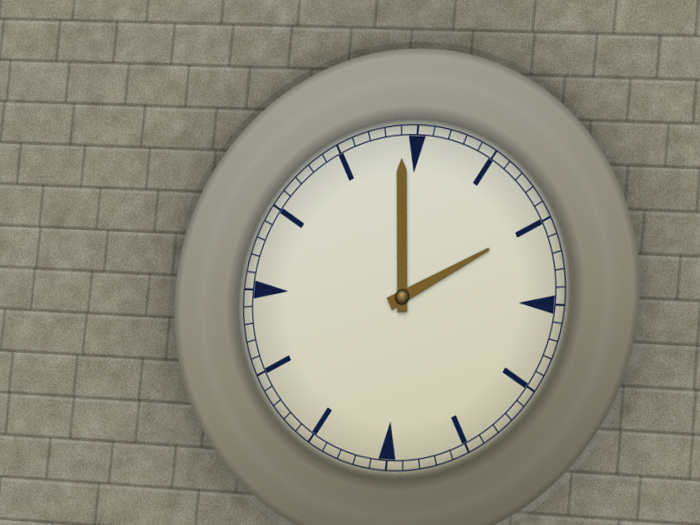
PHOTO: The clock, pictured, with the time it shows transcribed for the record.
1:59
